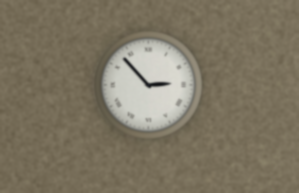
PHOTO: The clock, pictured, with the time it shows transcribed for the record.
2:53
